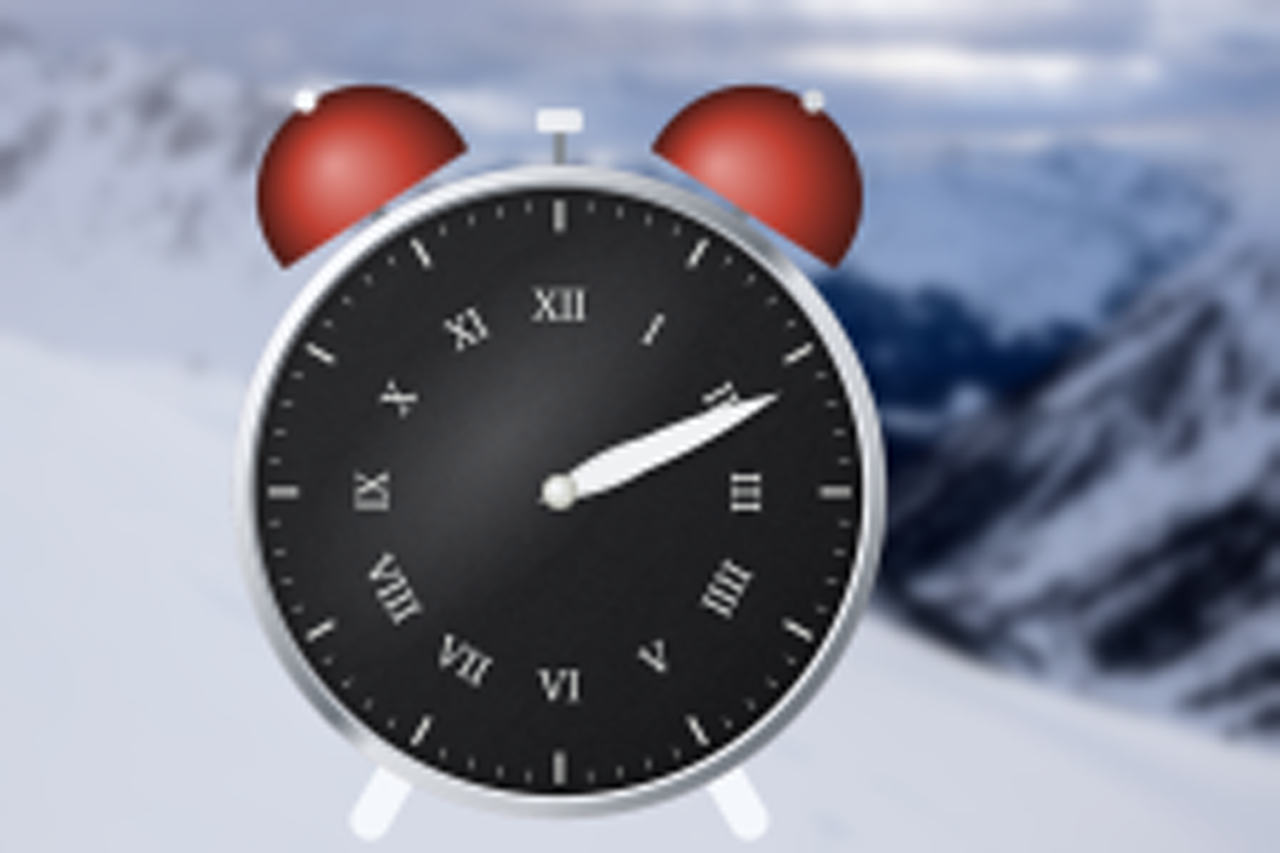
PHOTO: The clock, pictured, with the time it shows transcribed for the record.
2:11
